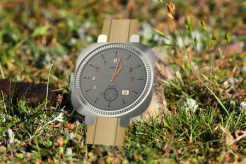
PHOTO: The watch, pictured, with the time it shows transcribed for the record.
1:02
